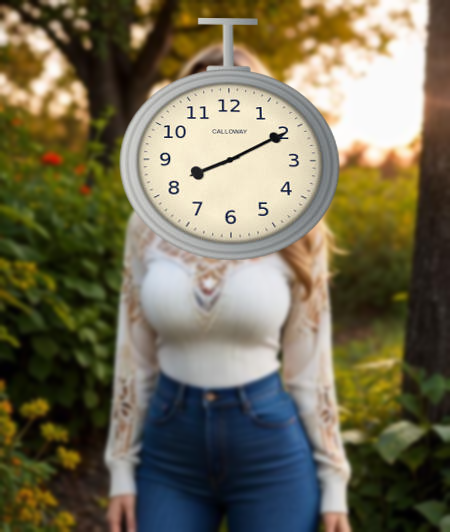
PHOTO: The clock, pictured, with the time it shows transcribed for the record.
8:10
